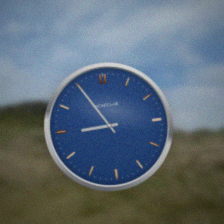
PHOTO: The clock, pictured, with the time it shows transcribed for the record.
8:55
